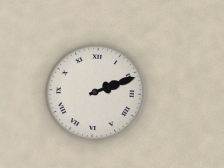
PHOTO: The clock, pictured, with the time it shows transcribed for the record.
2:11
